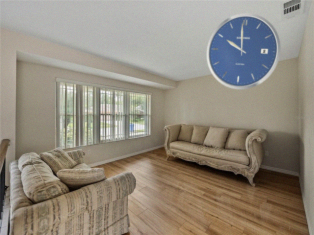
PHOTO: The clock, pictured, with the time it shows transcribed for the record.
9:59
